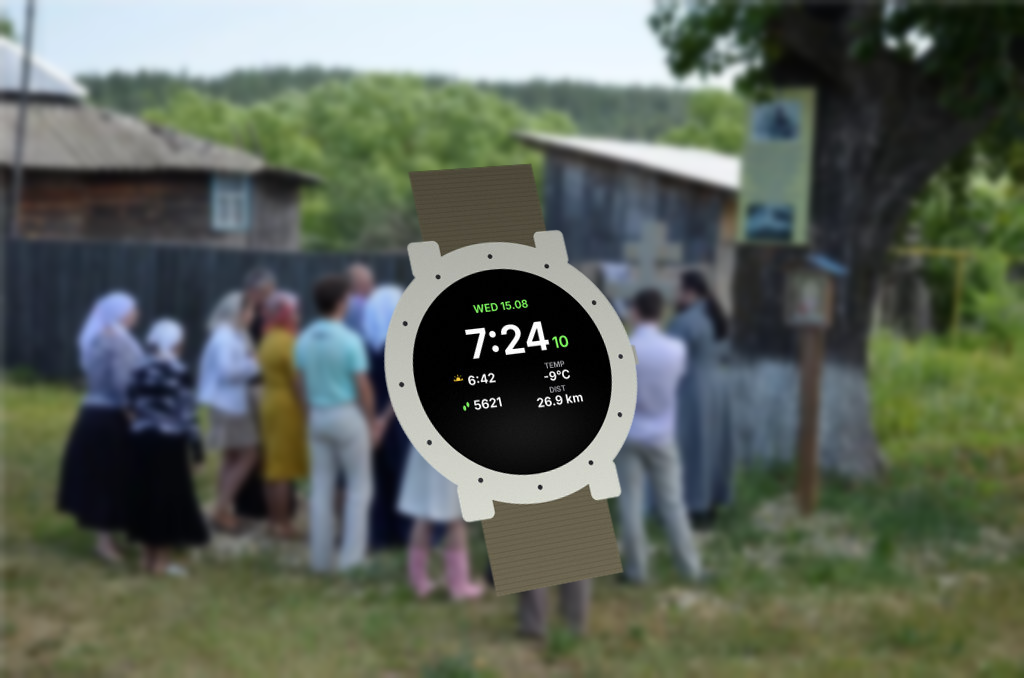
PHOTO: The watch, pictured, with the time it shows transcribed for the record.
7:24:10
